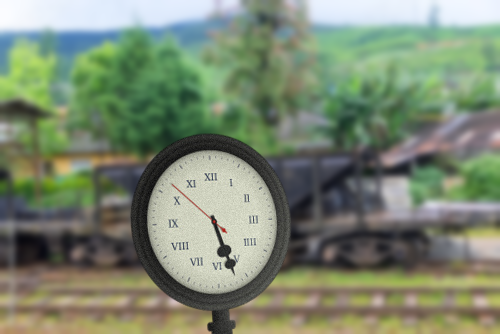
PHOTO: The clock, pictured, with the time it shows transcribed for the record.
5:26:52
